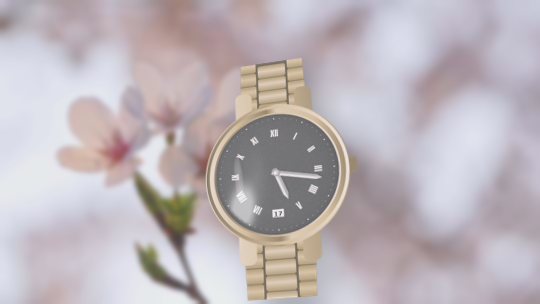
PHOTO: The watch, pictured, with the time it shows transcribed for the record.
5:17
